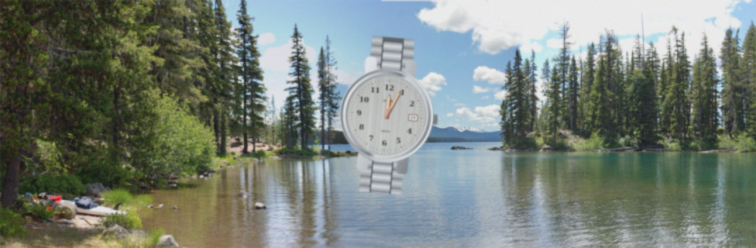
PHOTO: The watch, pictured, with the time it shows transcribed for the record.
12:04
